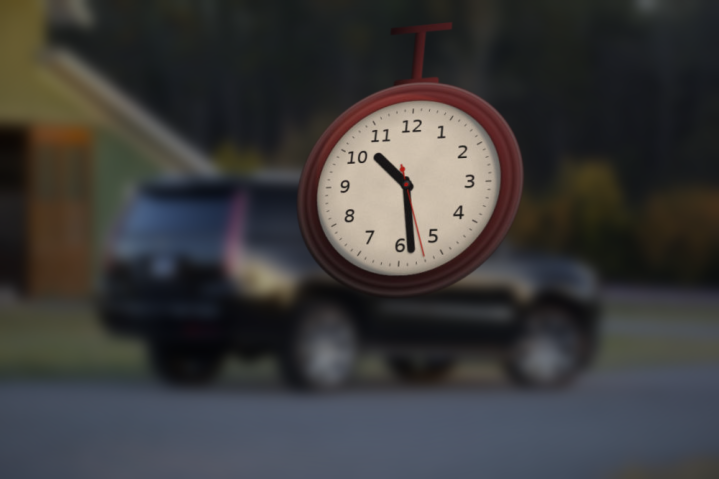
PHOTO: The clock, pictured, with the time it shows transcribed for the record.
10:28:27
